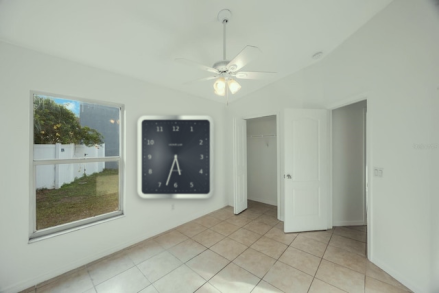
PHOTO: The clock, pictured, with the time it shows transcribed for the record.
5:33
